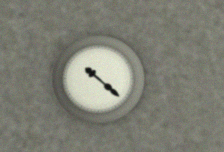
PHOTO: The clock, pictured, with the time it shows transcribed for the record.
10:22
